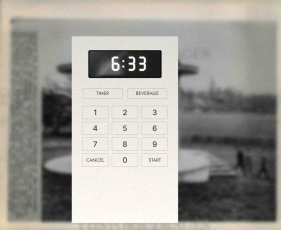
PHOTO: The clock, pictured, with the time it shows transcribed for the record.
6:33
